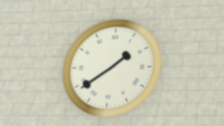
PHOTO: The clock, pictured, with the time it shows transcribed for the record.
1:39
